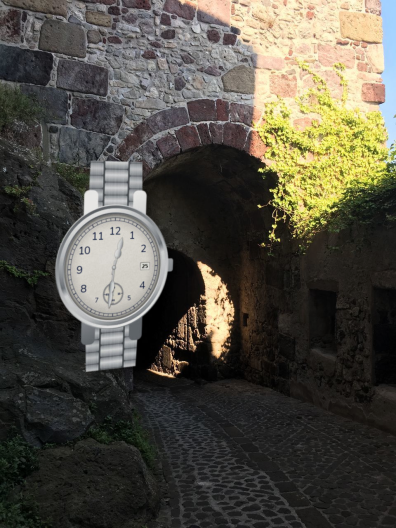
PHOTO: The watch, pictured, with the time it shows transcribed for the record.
12:31
